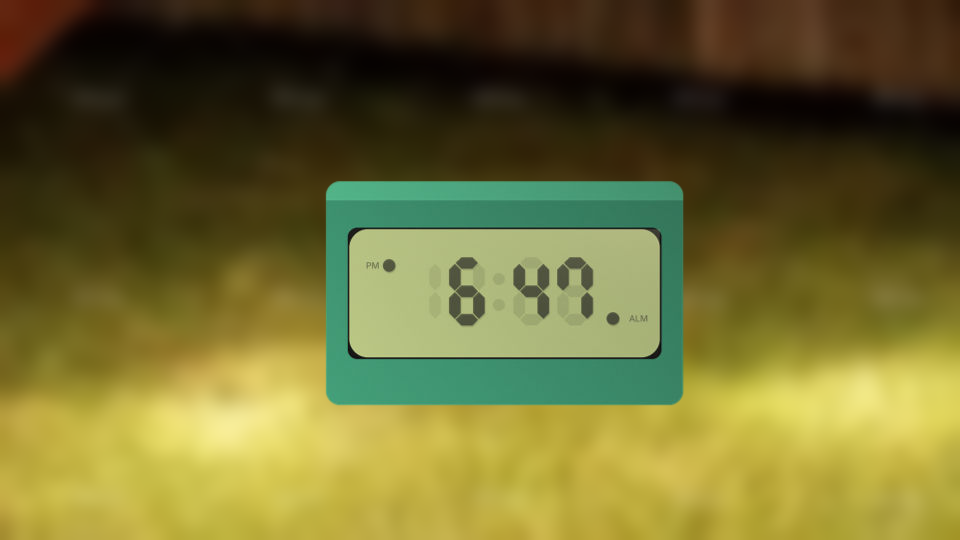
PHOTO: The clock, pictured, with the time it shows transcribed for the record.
6:47
